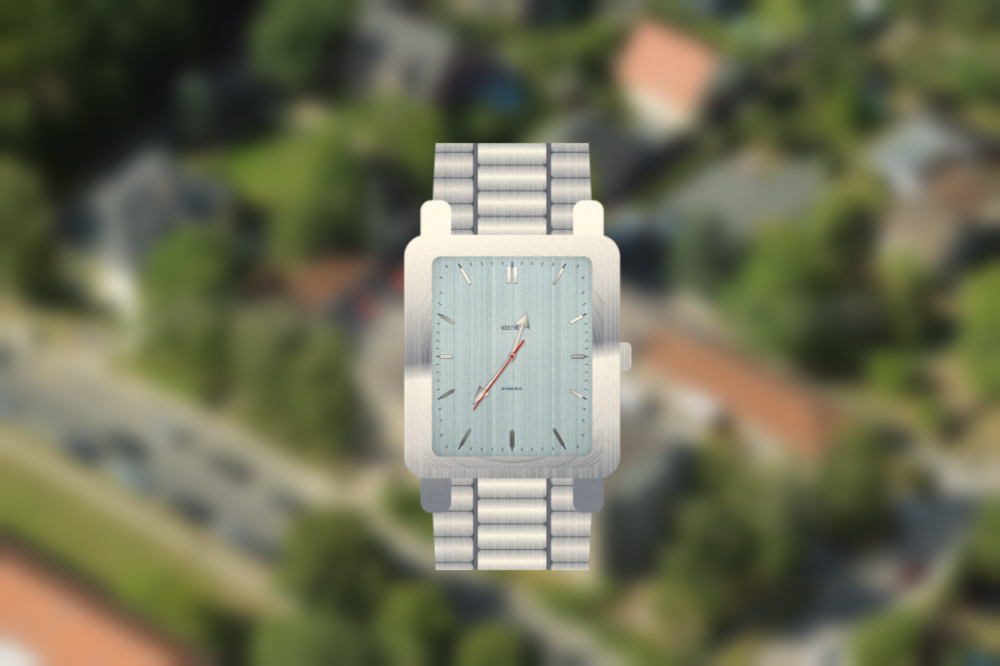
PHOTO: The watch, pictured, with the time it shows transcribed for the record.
12:36:36
